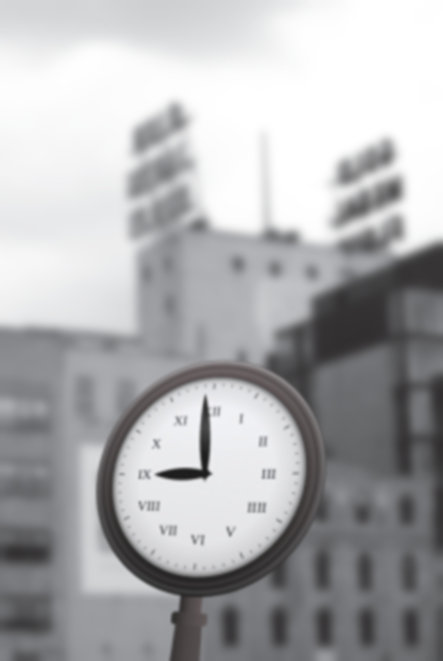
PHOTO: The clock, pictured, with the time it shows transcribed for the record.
8:59
